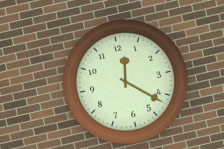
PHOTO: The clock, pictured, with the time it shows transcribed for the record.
12:22
